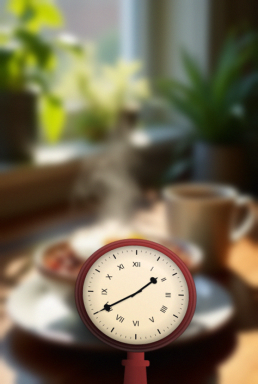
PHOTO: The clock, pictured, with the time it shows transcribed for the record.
1:40
